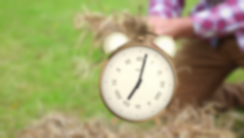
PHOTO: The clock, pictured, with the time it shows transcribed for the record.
7:02
